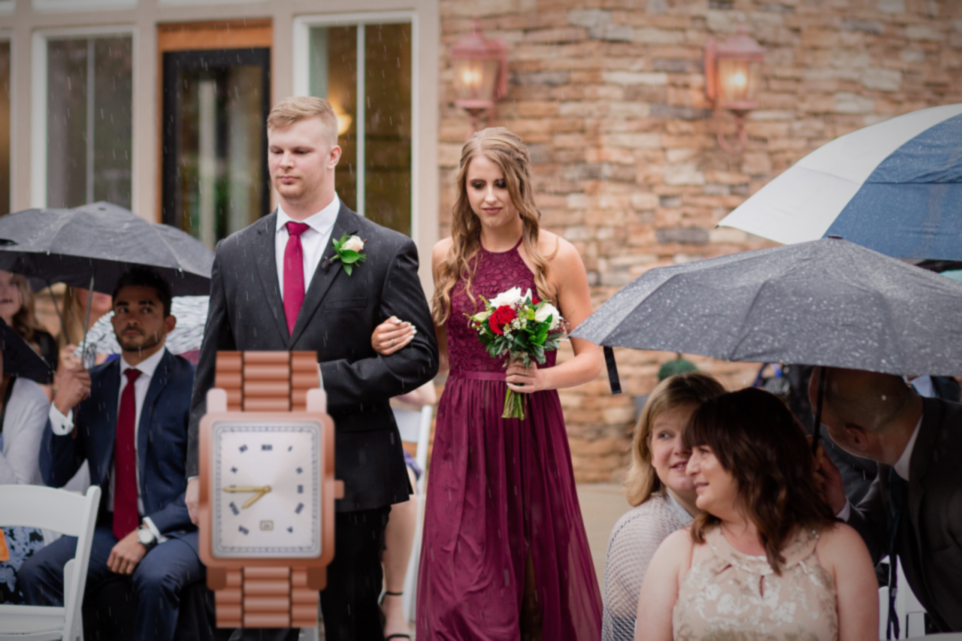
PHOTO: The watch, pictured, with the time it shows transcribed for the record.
7:45
